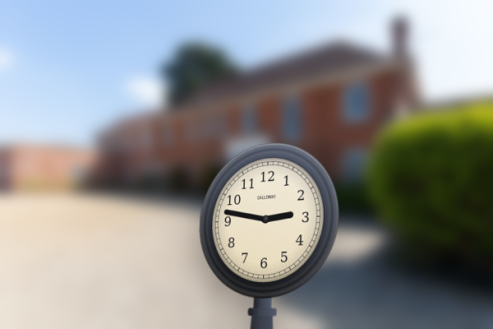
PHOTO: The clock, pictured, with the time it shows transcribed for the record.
2:47
